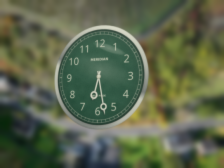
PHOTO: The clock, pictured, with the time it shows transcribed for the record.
6:28
